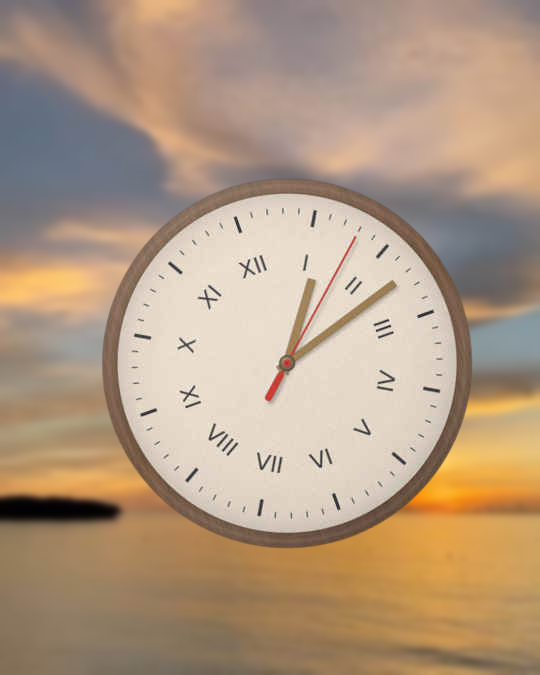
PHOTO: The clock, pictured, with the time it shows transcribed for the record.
1:12:08
